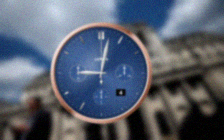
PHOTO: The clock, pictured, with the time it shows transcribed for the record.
9:02
